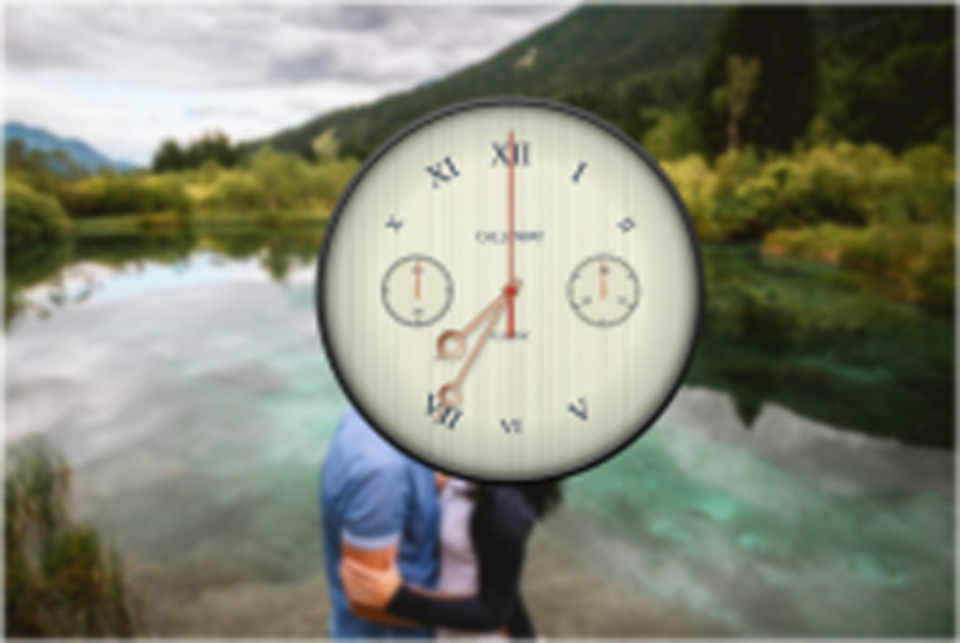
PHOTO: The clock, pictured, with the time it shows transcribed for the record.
7:35
